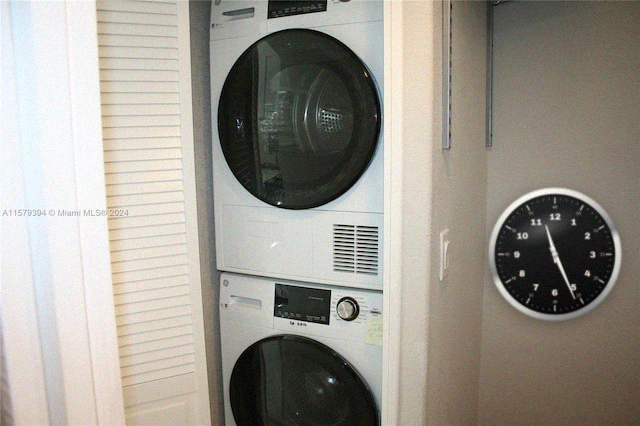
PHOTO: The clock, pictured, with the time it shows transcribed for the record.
11:26
